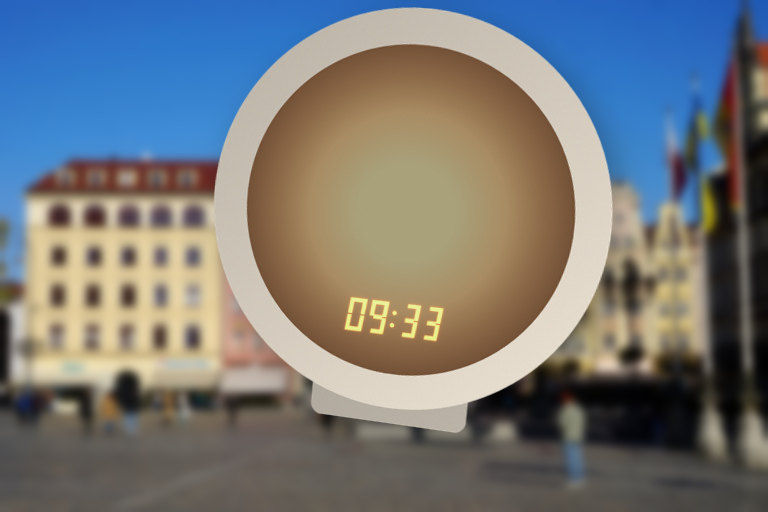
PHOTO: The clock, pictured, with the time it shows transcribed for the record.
9:33
